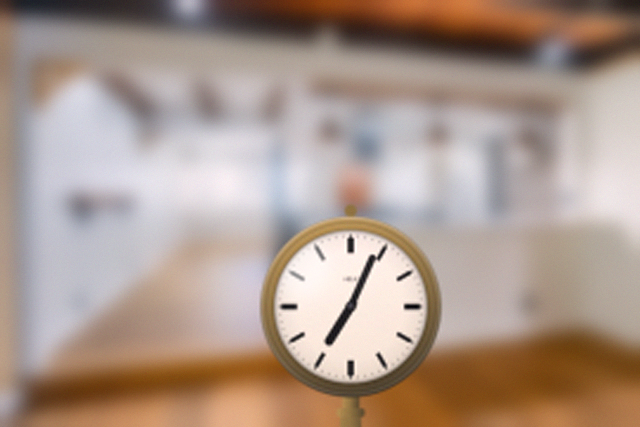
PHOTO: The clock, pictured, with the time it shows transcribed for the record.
7:04
